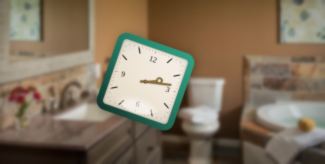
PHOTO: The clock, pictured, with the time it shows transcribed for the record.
2:13
